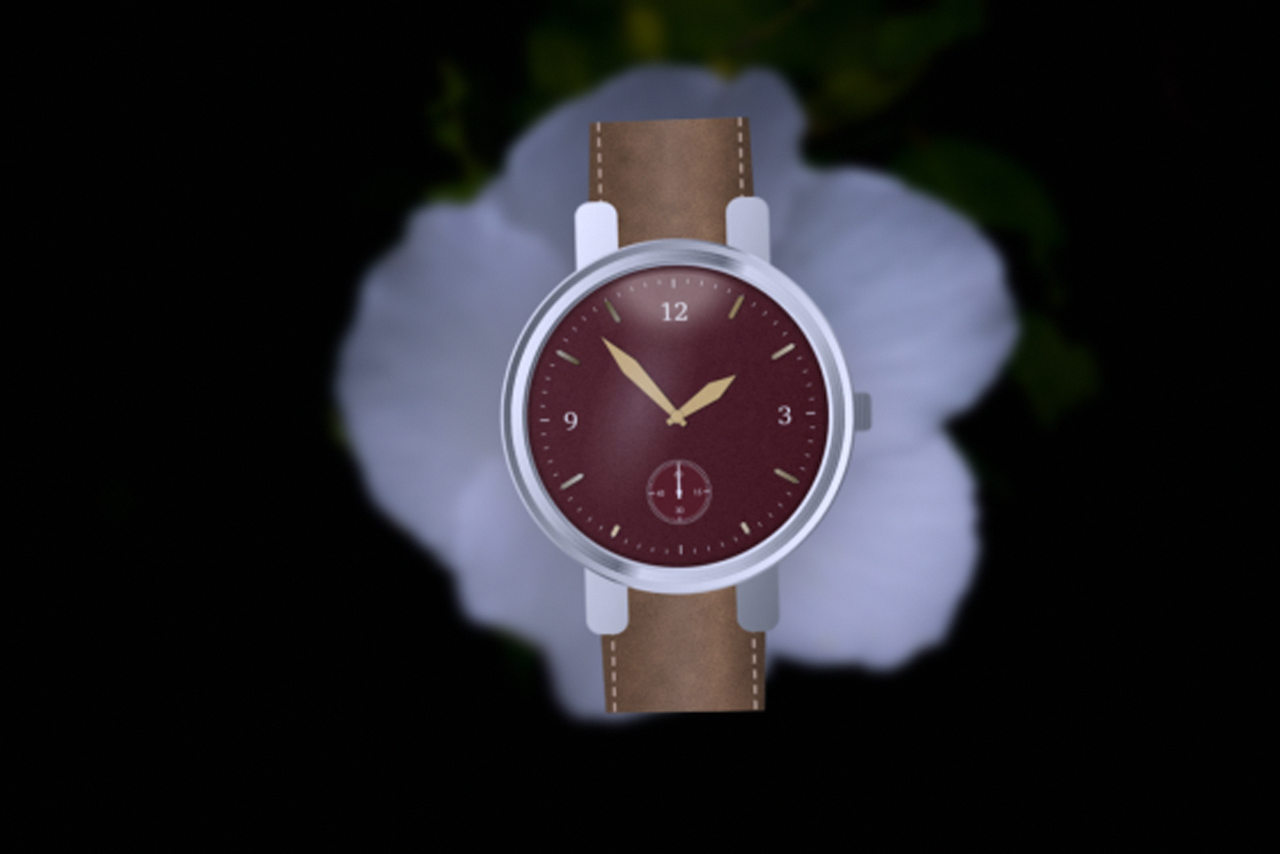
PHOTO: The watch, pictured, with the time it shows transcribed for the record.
1:53
